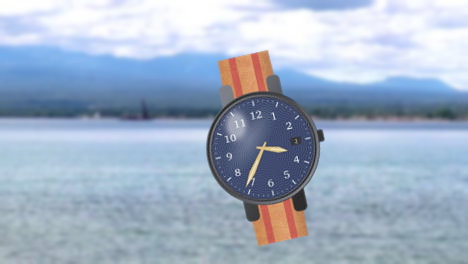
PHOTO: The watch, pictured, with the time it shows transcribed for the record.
3:36
